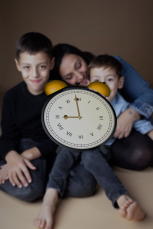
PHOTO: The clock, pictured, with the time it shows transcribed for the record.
8:59
